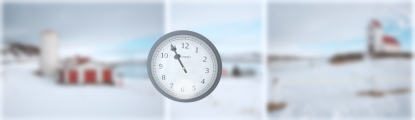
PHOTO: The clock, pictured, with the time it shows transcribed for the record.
10:55
